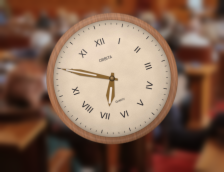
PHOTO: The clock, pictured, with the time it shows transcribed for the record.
6:50
